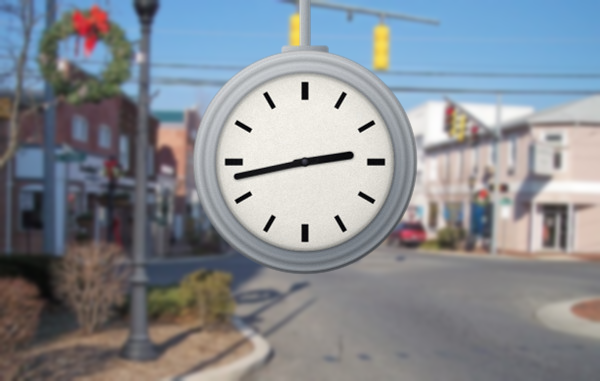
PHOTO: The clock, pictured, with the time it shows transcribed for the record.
2:43
